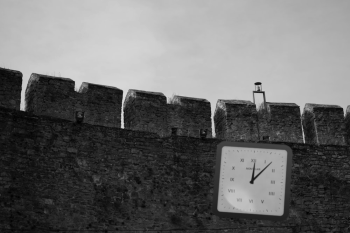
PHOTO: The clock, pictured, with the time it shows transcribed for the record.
12:07
